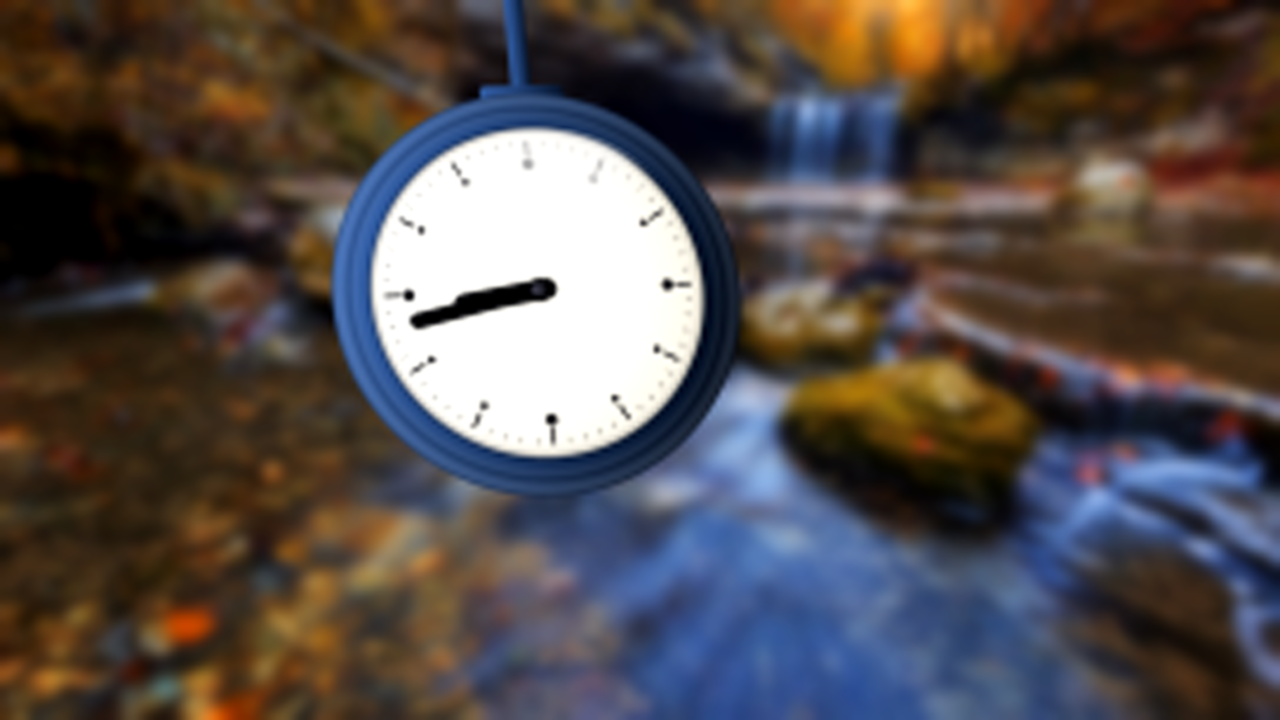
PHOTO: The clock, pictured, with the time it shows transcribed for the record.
8:43
